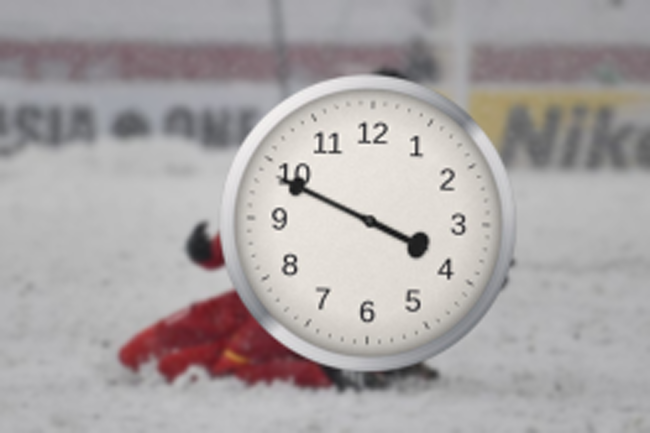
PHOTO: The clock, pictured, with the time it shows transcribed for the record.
3:49
